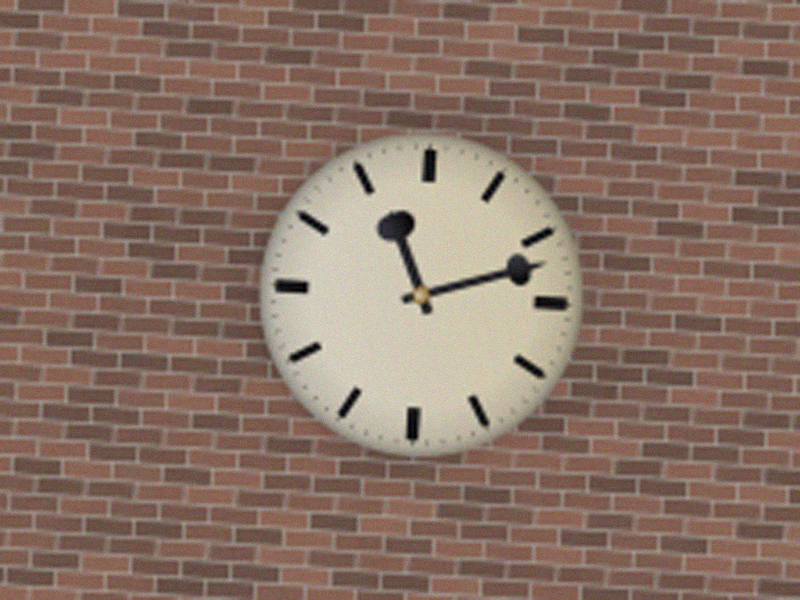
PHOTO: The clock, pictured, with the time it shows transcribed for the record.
11:12
